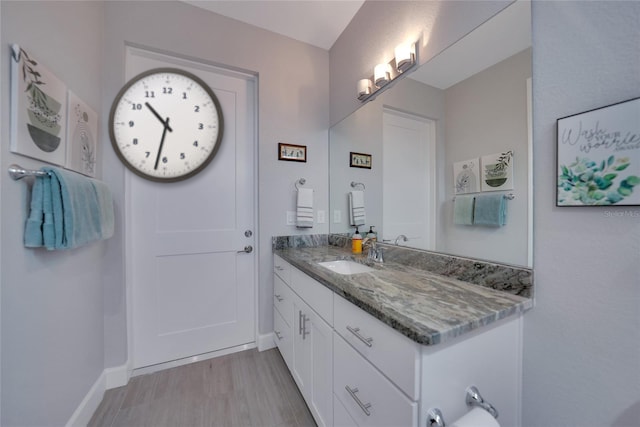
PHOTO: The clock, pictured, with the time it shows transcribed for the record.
10:32
